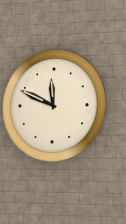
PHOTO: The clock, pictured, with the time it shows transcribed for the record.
11:49
